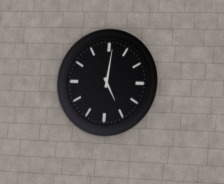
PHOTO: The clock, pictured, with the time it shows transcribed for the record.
5:01
